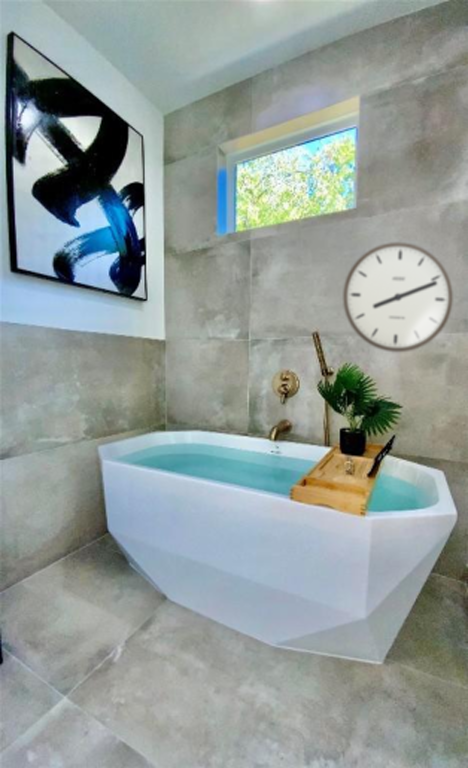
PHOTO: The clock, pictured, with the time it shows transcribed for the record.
8:11
